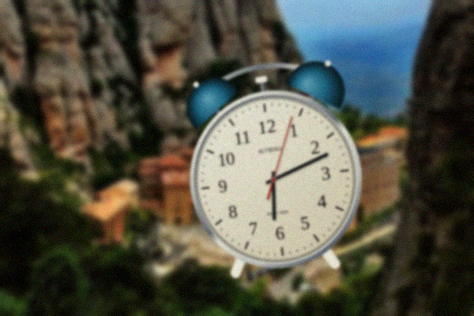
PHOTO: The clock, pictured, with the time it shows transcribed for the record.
6:12:04
